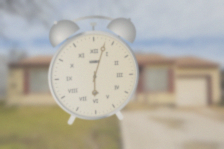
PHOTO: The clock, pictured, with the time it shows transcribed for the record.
6:03
